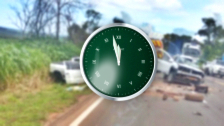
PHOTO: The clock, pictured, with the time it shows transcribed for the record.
11:58
